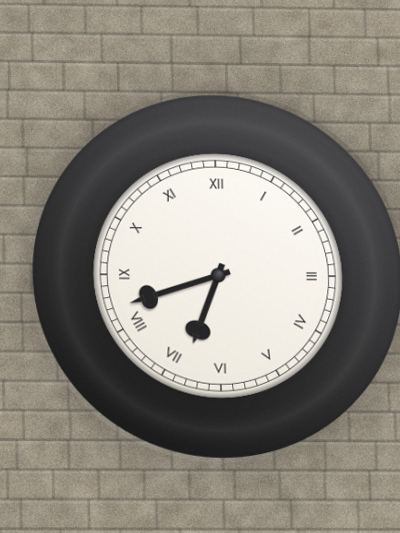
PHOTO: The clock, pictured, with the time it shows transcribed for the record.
6:42
